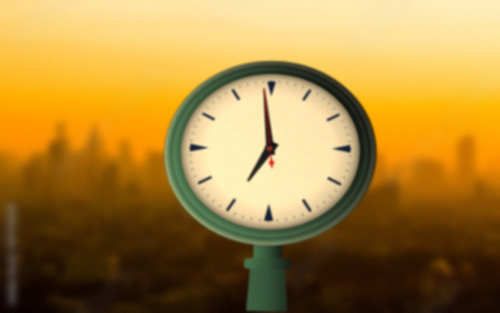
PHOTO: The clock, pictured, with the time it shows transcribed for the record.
6:58:59
